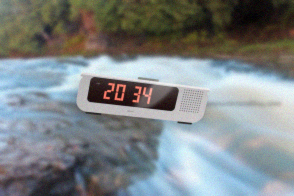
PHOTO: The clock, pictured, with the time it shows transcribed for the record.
20:34
